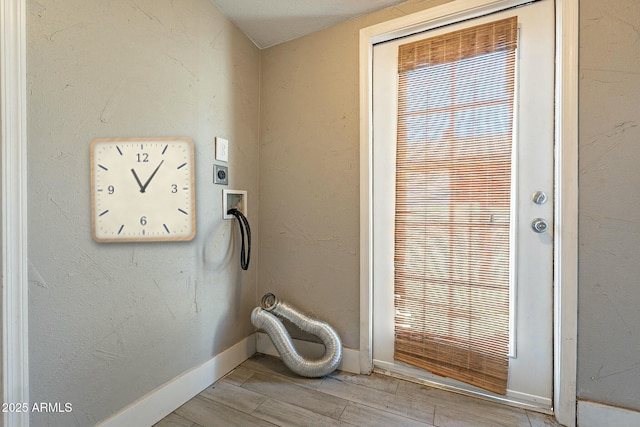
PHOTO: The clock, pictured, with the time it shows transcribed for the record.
11:06
